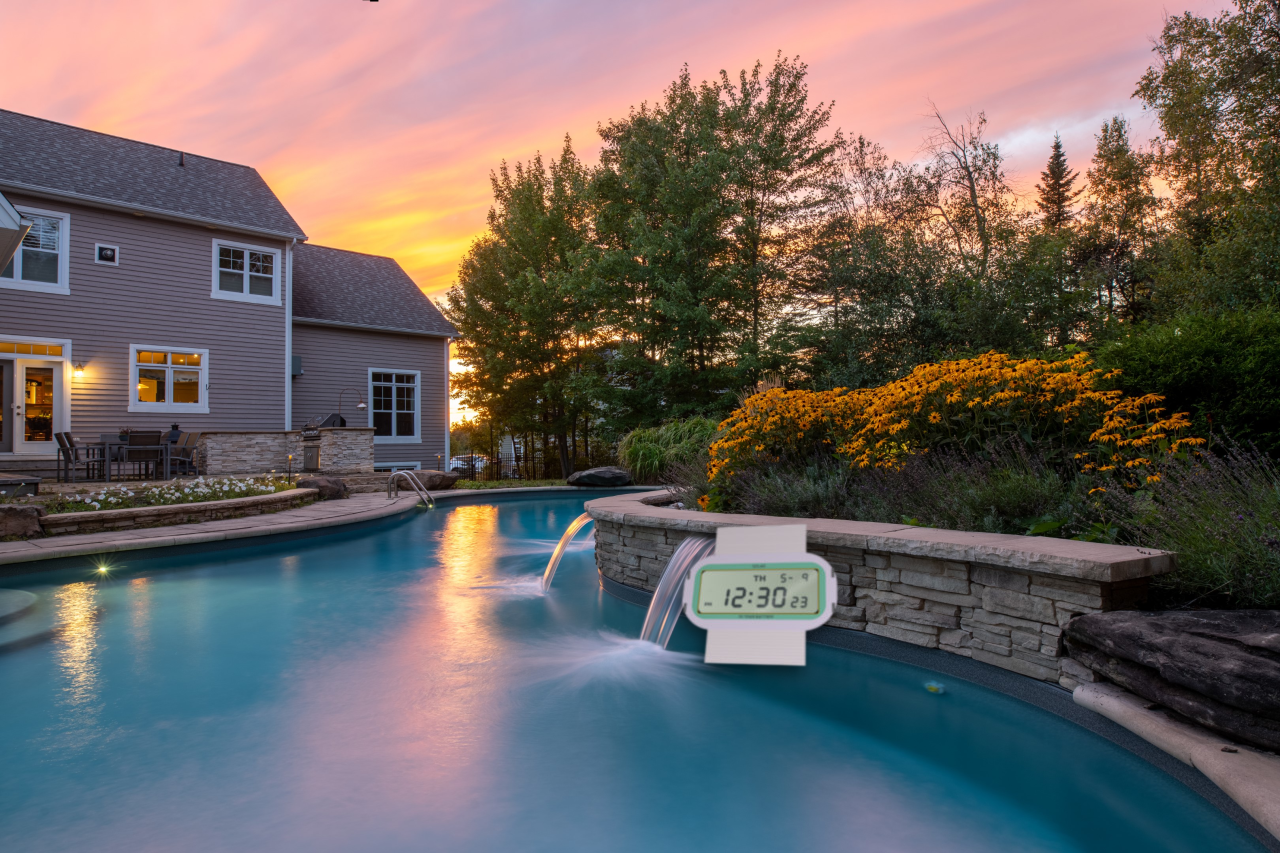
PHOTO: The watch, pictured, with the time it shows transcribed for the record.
12:30:23
